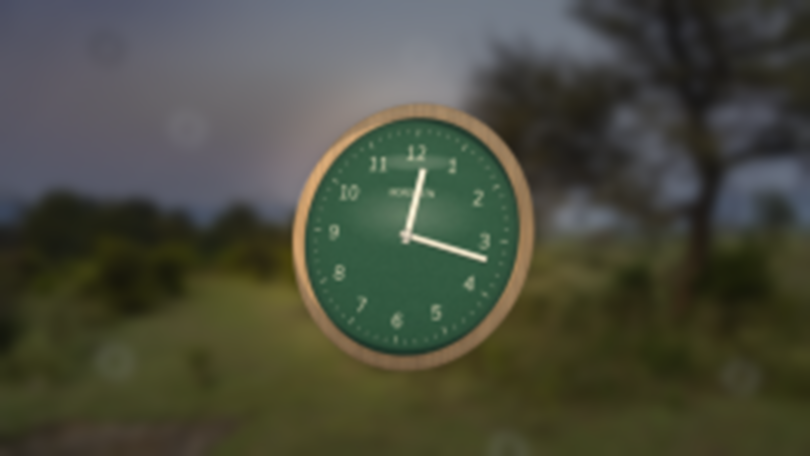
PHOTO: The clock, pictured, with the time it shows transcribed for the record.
12:17
